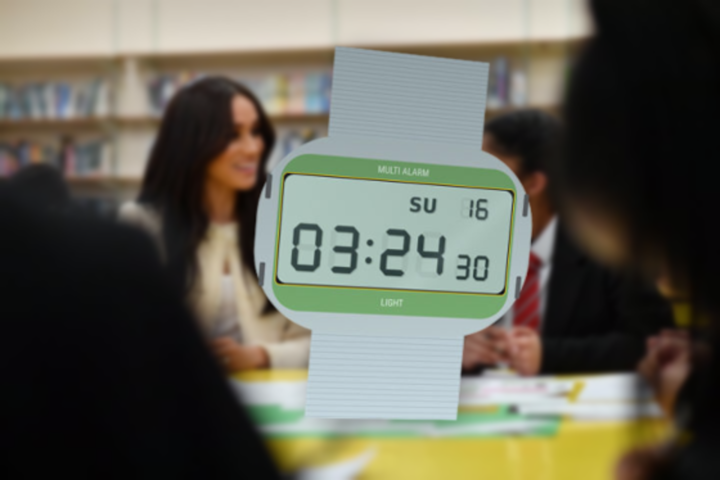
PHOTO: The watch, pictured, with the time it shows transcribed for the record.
3:24:30
